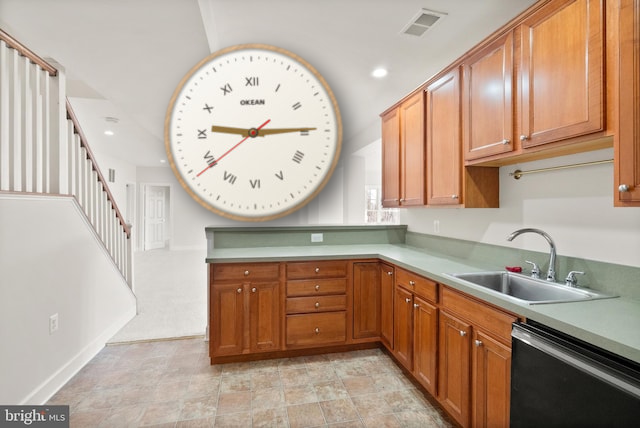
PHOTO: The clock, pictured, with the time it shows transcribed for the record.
9:14:39
